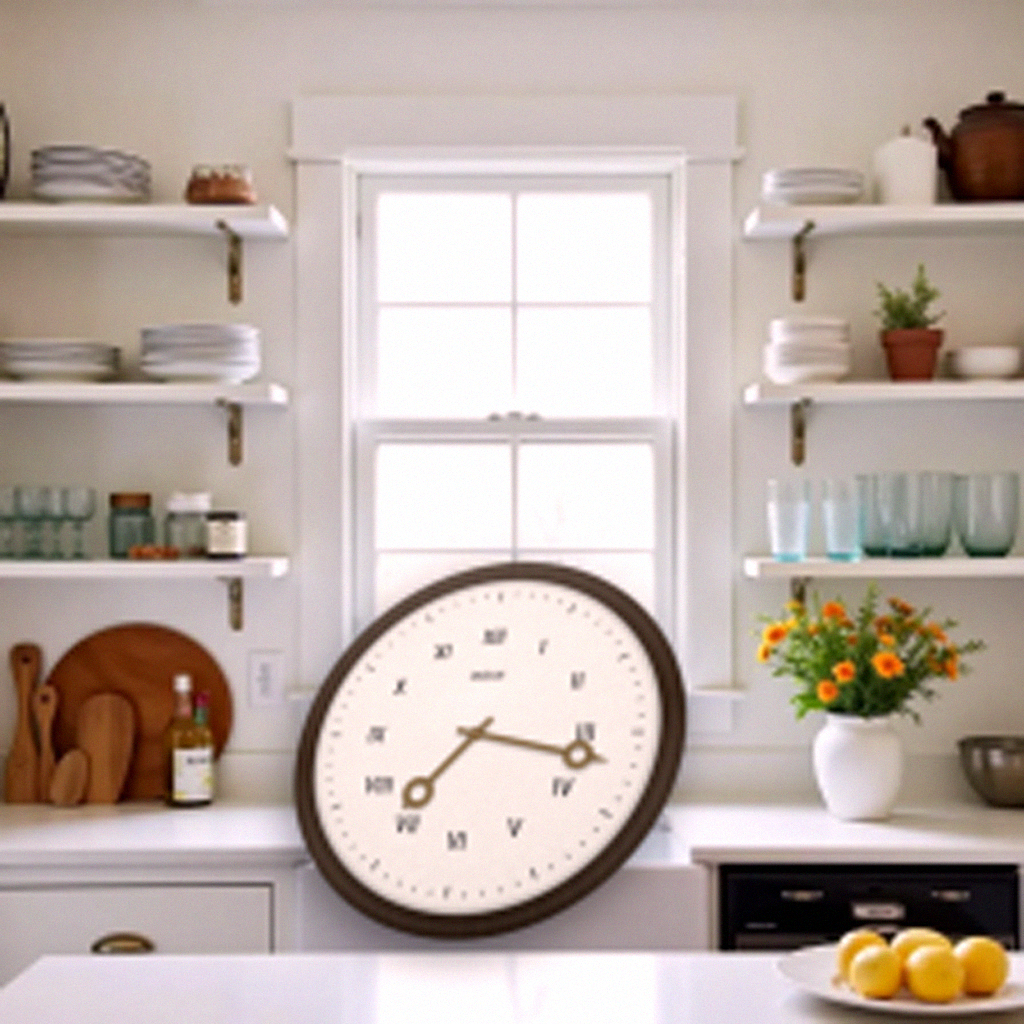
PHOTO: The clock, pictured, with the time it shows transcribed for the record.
7:17
